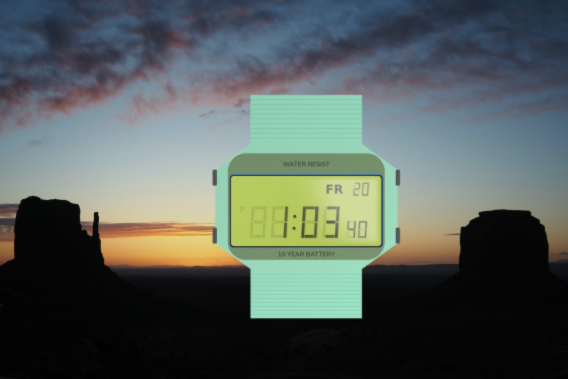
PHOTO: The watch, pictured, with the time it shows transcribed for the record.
1:03:40
